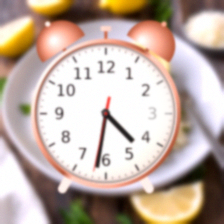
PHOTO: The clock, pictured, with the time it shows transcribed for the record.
4:31:32
